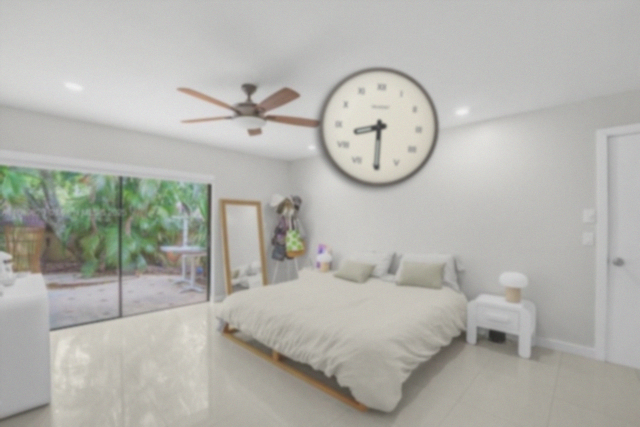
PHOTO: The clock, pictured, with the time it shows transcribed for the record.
8:30
